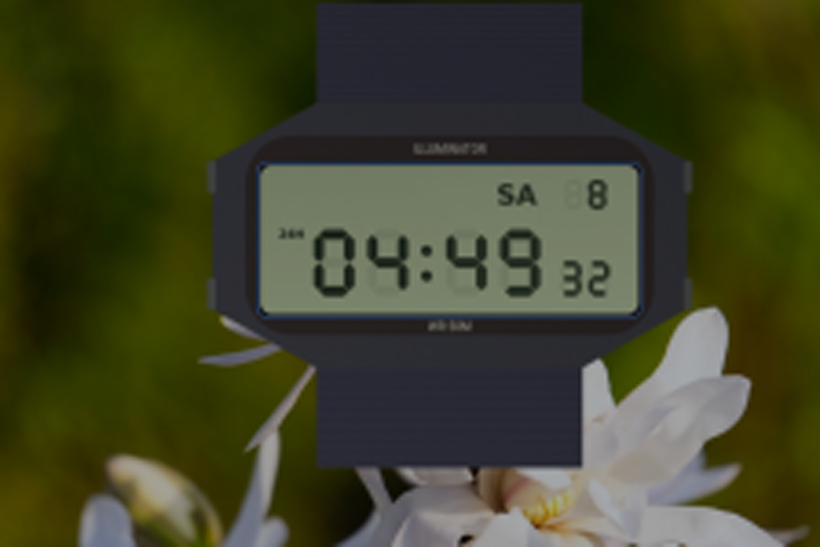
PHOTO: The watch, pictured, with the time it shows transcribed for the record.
4:49:32
